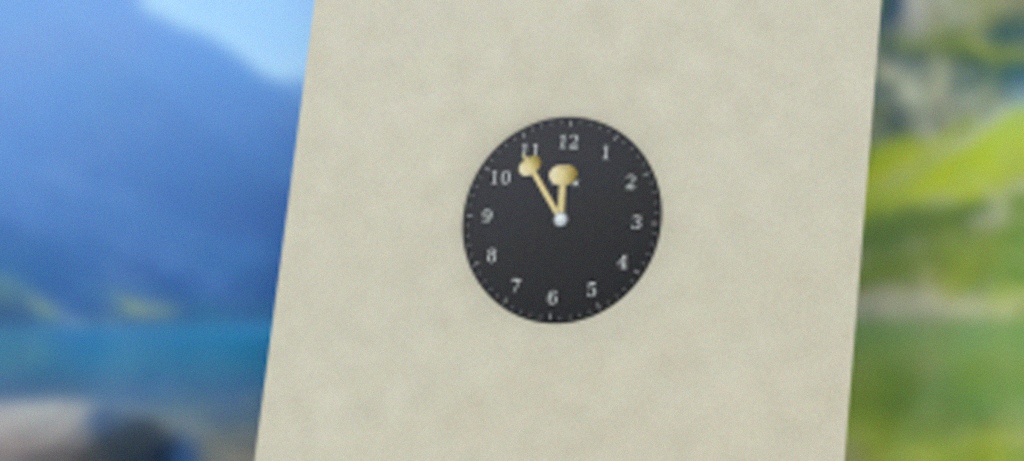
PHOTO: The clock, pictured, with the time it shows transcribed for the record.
11:54
